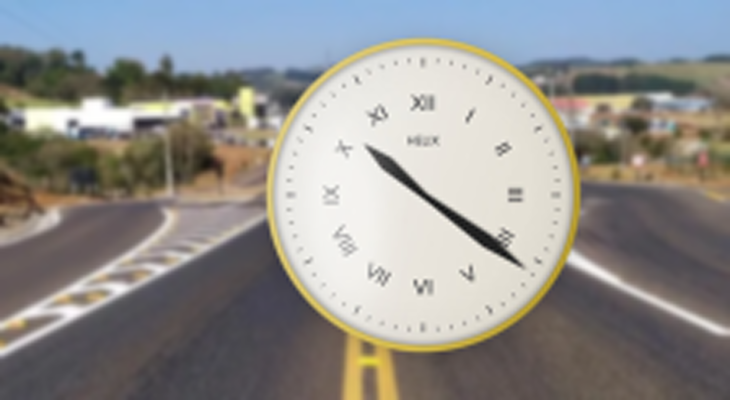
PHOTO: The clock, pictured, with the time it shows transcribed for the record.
10:21
